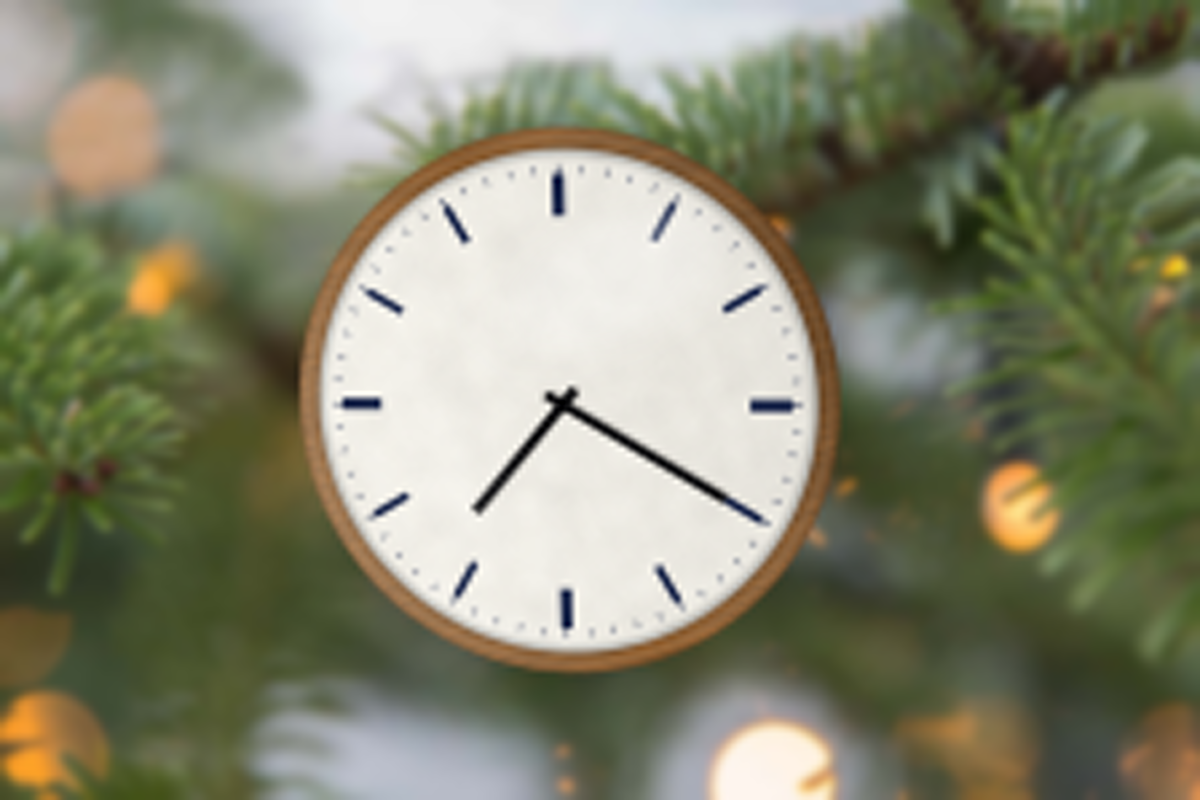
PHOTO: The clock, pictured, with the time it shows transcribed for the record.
7:20
